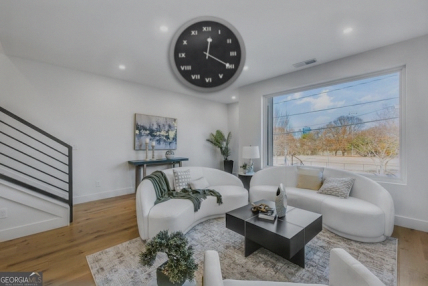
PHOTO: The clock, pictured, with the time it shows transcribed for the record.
12:20
